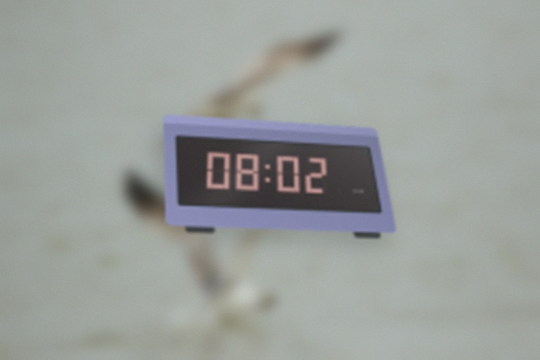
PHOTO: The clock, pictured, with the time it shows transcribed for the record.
8:02
